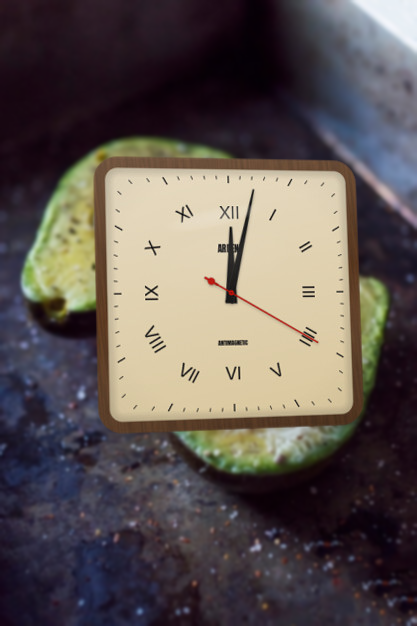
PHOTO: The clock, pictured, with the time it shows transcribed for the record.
12:02:20
